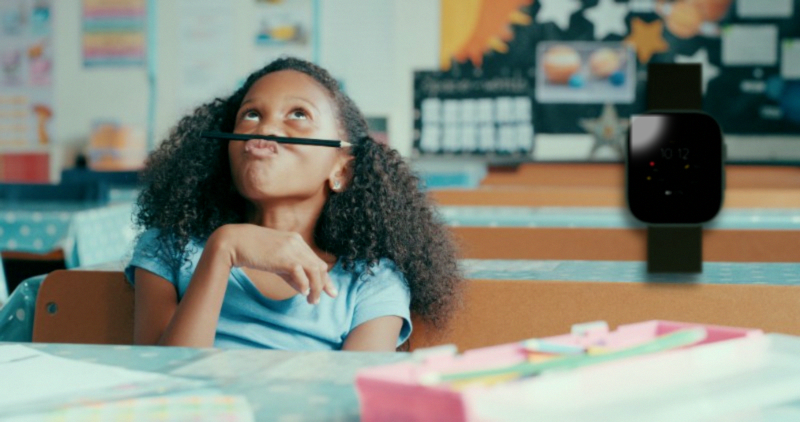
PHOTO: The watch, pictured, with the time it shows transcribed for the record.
10:12
